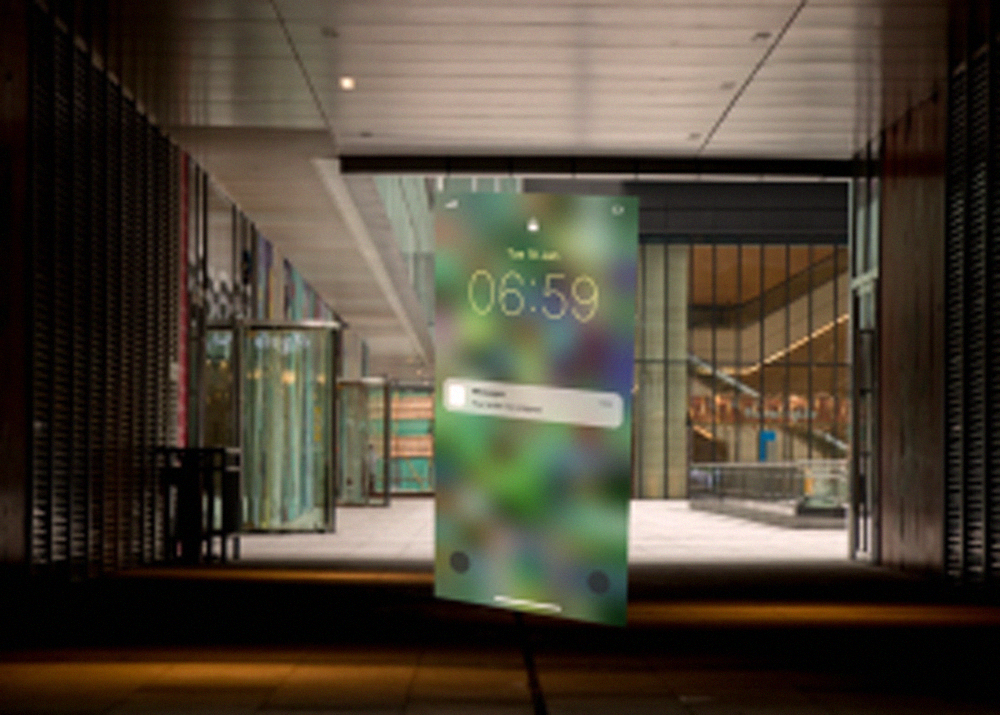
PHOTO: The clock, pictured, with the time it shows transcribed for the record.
6:59
